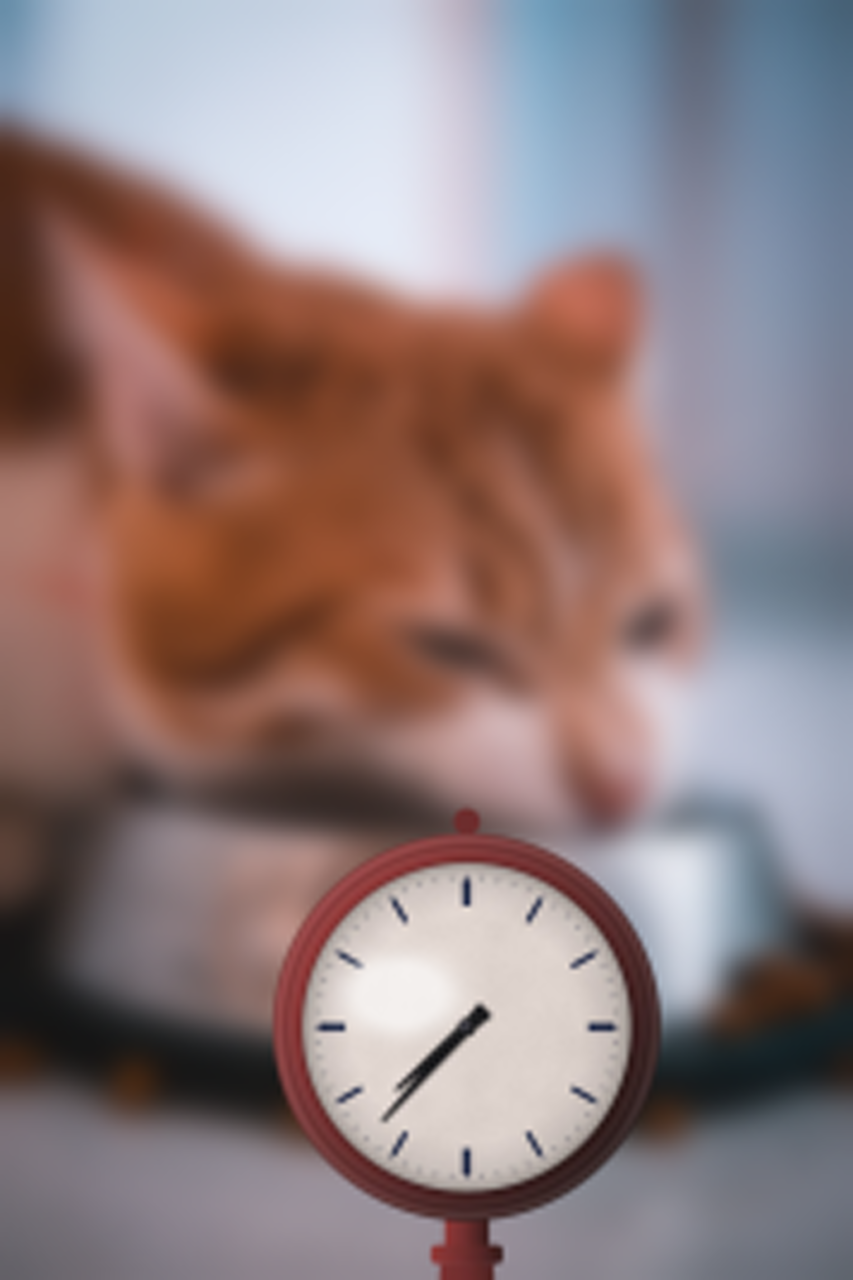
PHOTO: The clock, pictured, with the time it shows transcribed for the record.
7:37
